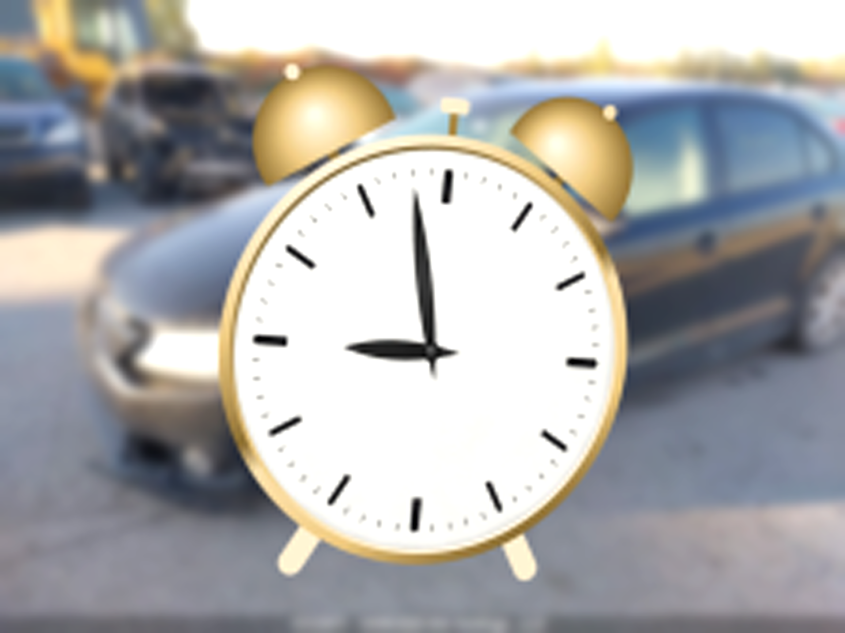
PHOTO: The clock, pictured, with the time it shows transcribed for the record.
8:58
